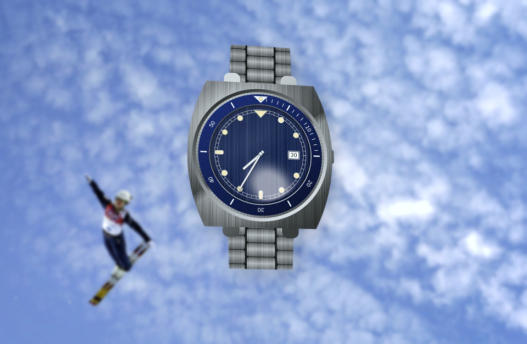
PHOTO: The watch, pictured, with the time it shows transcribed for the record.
7:35
